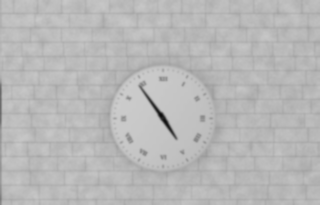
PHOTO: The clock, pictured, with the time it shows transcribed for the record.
4:54
